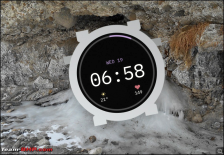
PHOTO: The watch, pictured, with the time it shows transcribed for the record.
6:58
